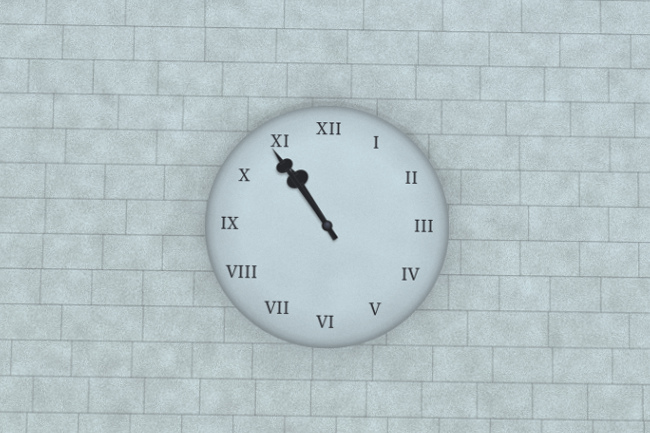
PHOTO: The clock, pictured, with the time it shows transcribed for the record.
10:54
